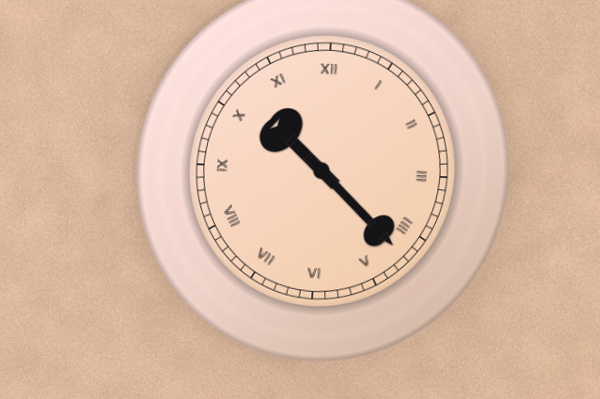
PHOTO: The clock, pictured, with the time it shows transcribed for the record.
10:22
